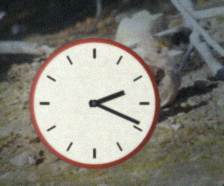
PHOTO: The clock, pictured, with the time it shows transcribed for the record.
2:19
